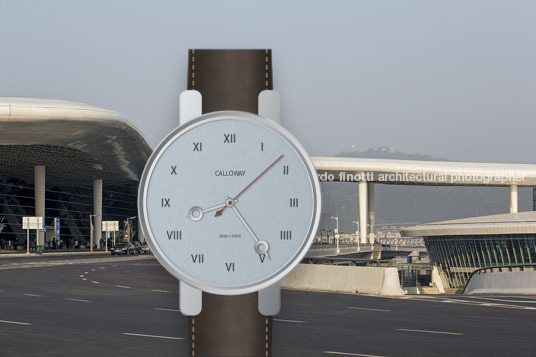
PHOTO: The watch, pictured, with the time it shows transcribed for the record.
8:24:08
